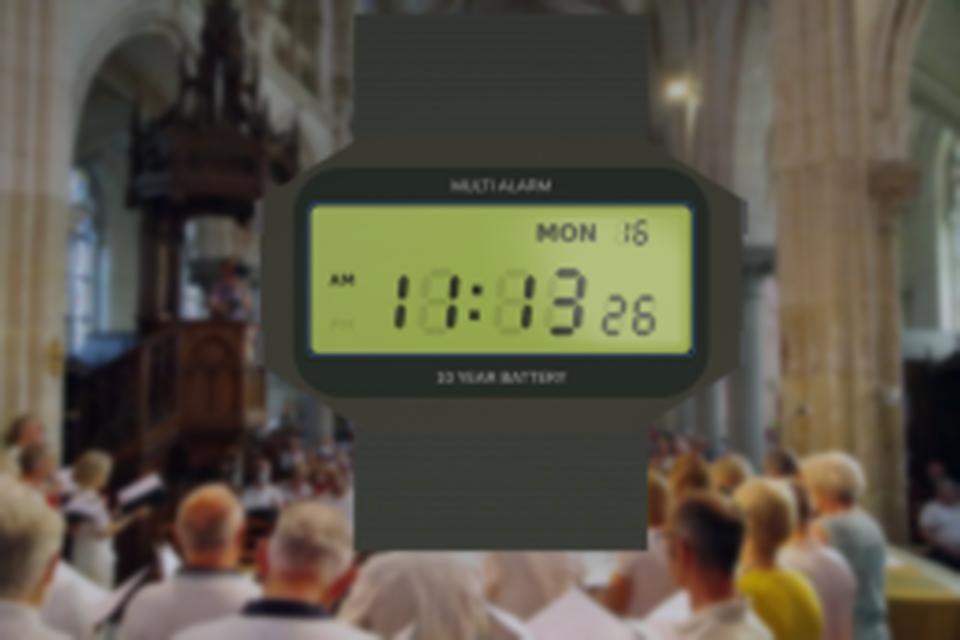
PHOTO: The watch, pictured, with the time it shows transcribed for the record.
11:13:26
